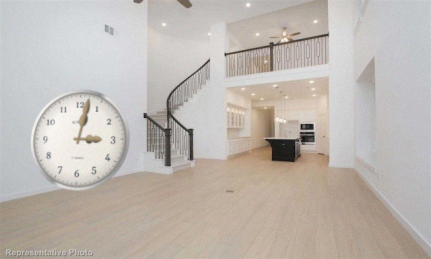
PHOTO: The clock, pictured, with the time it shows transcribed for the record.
3:02
